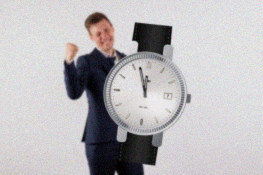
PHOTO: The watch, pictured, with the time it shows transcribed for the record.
11:57
